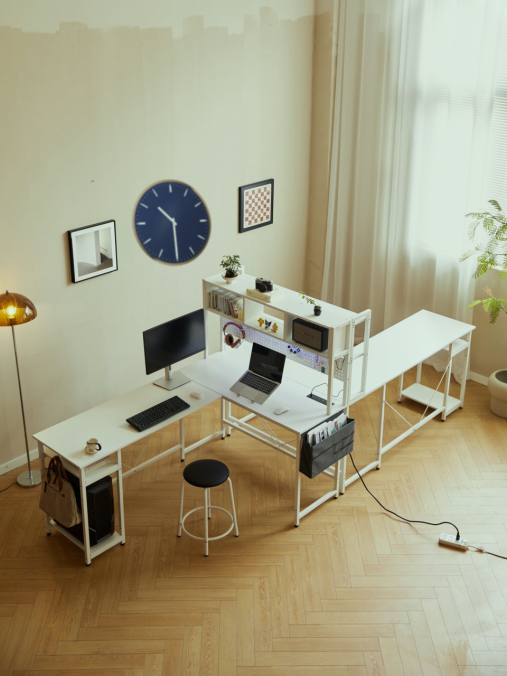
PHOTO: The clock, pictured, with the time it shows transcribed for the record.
10:30
